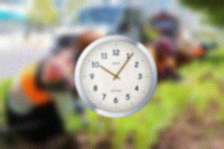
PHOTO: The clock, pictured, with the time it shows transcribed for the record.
10:06
